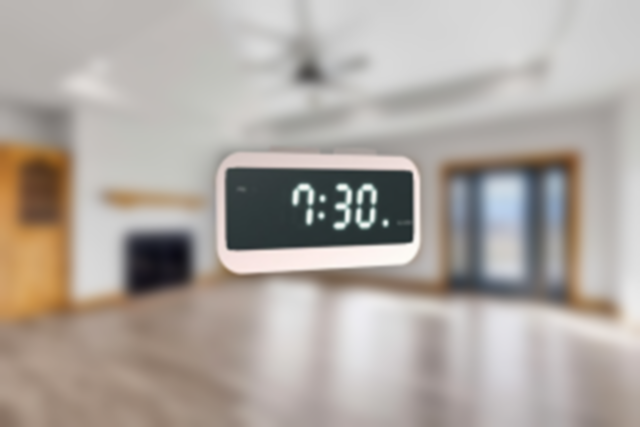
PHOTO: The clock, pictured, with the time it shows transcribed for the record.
7:30
